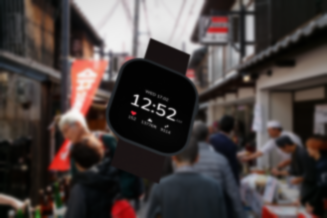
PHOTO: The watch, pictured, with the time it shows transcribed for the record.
12:52
